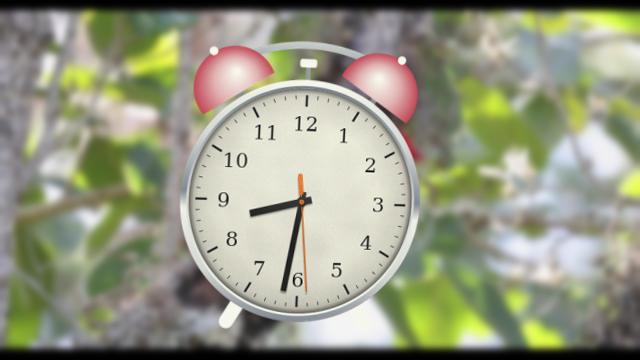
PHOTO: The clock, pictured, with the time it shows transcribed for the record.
8:31:29
